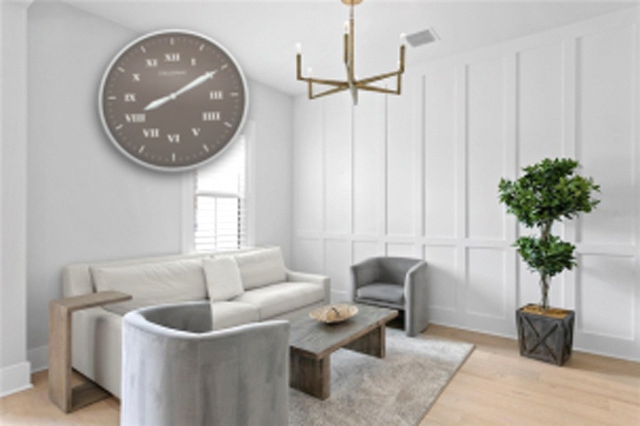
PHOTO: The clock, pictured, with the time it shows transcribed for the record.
8:10
